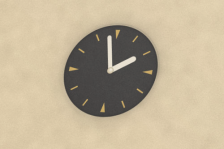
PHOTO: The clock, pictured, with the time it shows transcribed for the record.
1:58
